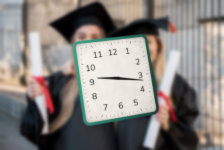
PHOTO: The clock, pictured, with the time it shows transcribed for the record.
9:17
